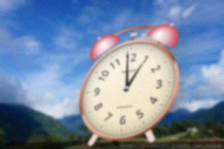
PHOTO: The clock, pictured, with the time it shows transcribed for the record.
12:59
